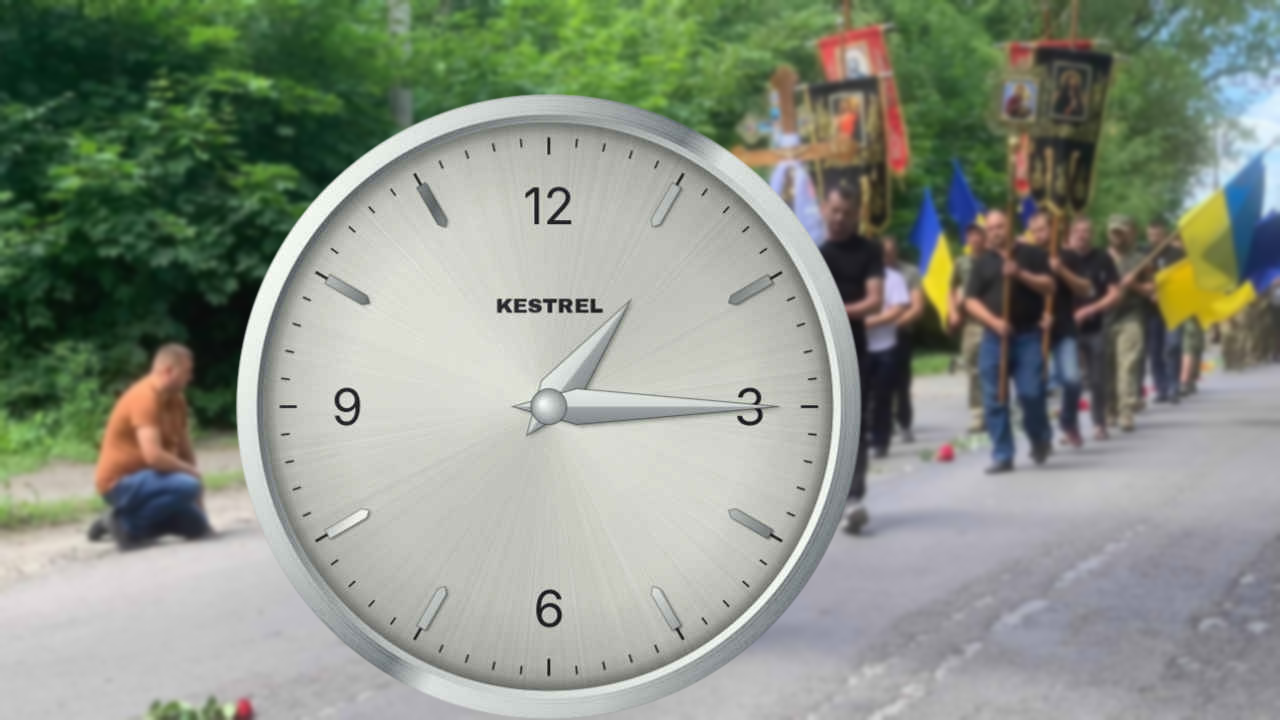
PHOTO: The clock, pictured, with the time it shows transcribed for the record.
1:15
